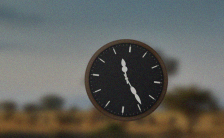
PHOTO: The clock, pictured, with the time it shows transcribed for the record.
11:24
